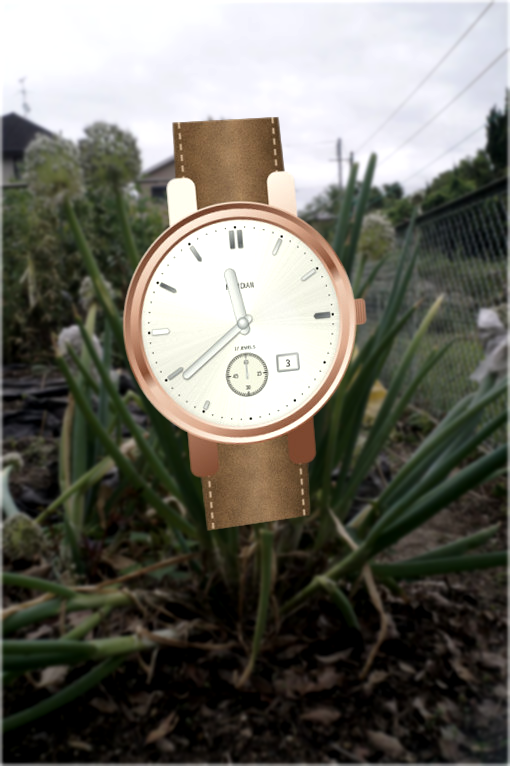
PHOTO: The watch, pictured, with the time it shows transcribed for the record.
11:39
